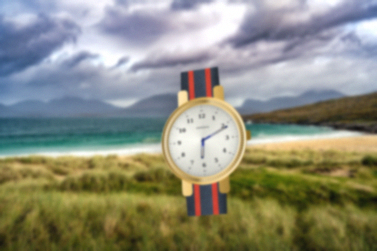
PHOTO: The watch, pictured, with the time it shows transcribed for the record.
6:11
